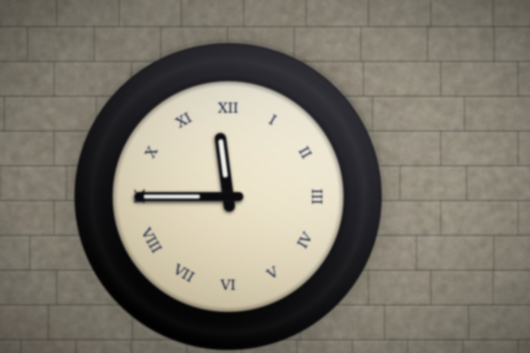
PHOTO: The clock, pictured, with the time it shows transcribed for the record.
11:45
